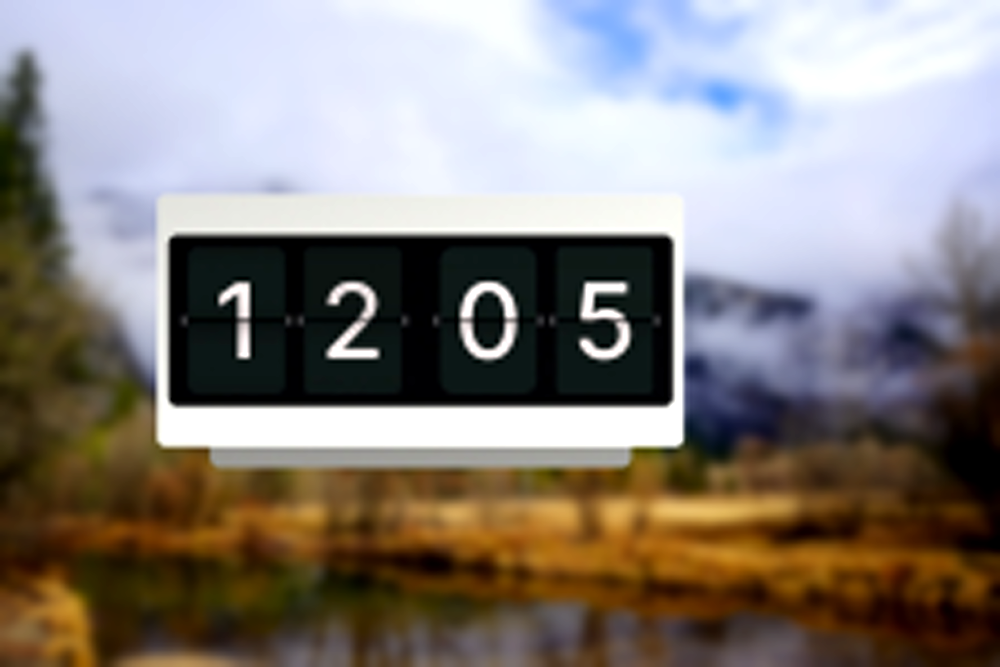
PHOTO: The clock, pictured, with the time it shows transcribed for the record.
12:05
